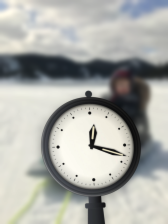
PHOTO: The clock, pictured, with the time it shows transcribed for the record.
12:18
